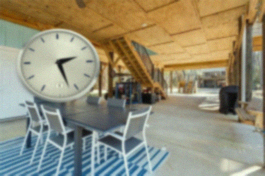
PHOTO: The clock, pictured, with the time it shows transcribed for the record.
2:27
